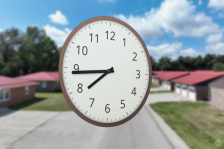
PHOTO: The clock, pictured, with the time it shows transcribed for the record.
7:44
